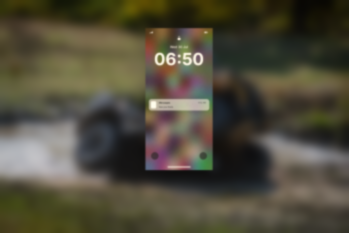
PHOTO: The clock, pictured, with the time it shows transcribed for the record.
6:50
